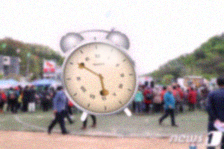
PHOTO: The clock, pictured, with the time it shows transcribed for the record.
5:51
